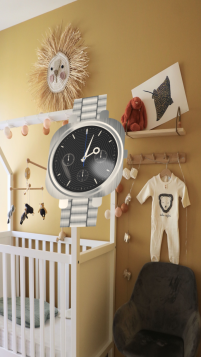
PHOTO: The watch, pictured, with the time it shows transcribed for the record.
2:03
